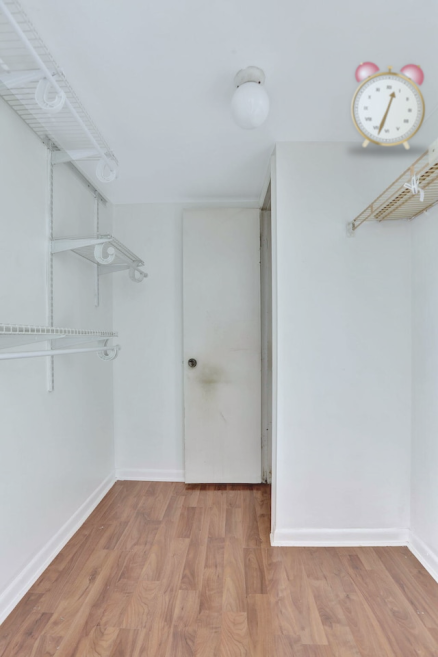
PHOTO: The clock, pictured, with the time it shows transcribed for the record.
12:33
